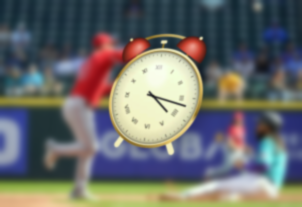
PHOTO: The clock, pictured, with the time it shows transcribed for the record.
4:17
